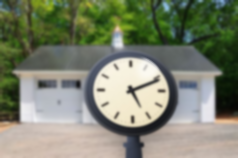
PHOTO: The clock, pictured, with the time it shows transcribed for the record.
5:11
